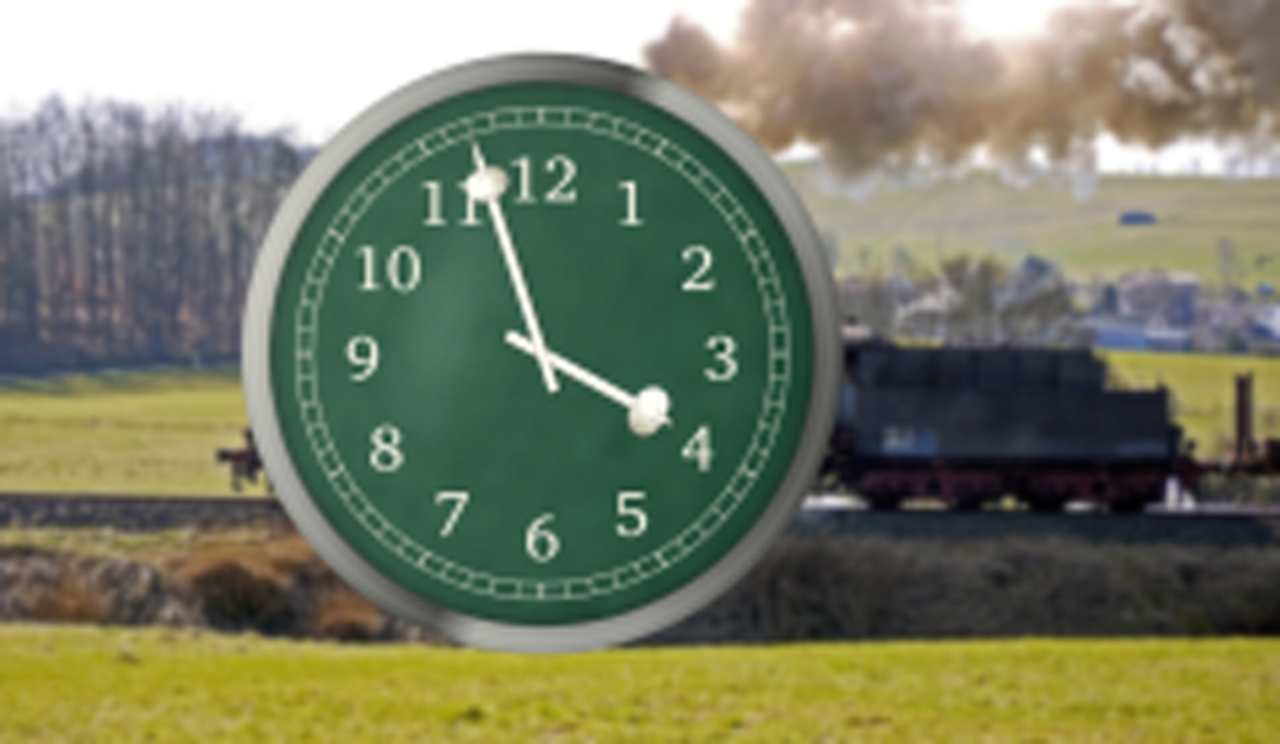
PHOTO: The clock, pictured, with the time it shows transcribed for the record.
3:57
